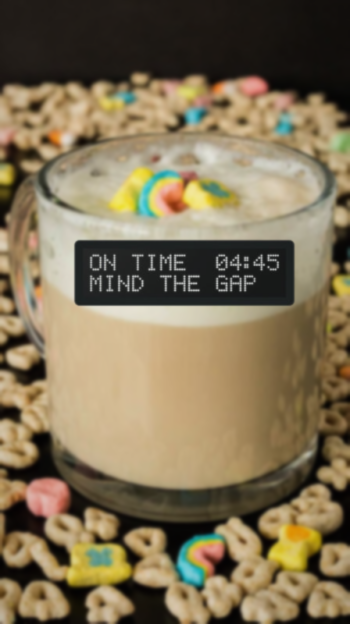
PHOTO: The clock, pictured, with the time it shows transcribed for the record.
4:45
